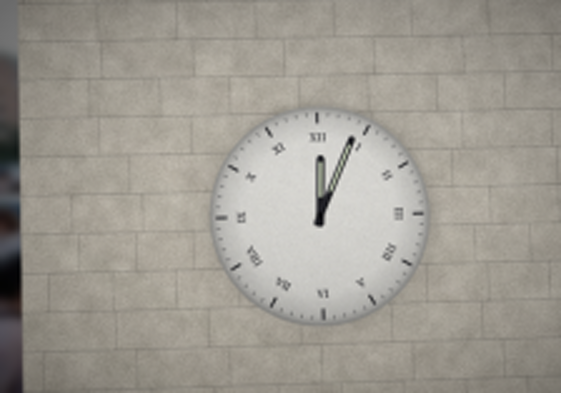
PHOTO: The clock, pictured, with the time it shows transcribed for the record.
12:04
